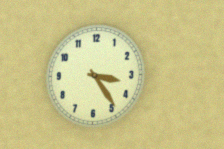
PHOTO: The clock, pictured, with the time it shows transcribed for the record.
3:24
